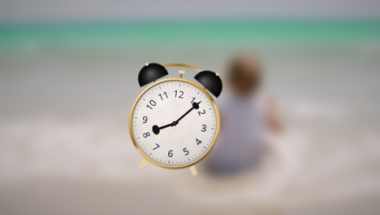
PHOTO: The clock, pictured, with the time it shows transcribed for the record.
8:07
